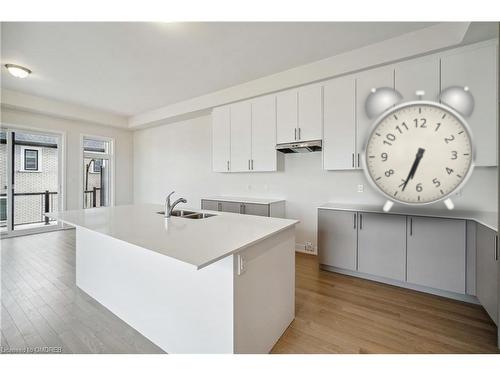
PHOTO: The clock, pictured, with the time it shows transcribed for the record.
6:34
